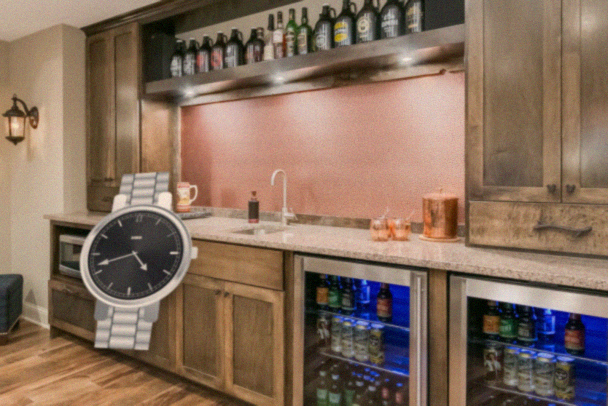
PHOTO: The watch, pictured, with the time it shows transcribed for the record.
4:42
